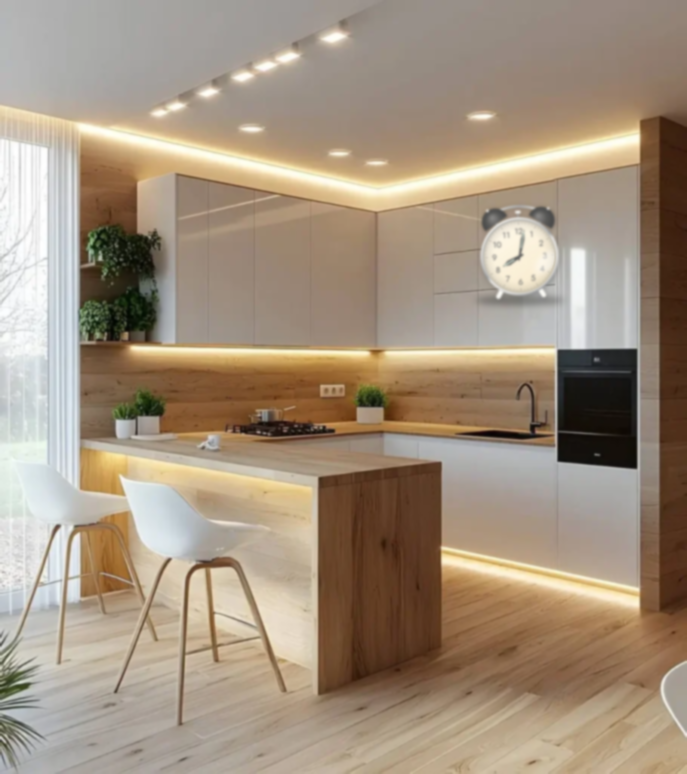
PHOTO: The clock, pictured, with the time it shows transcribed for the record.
8:02
